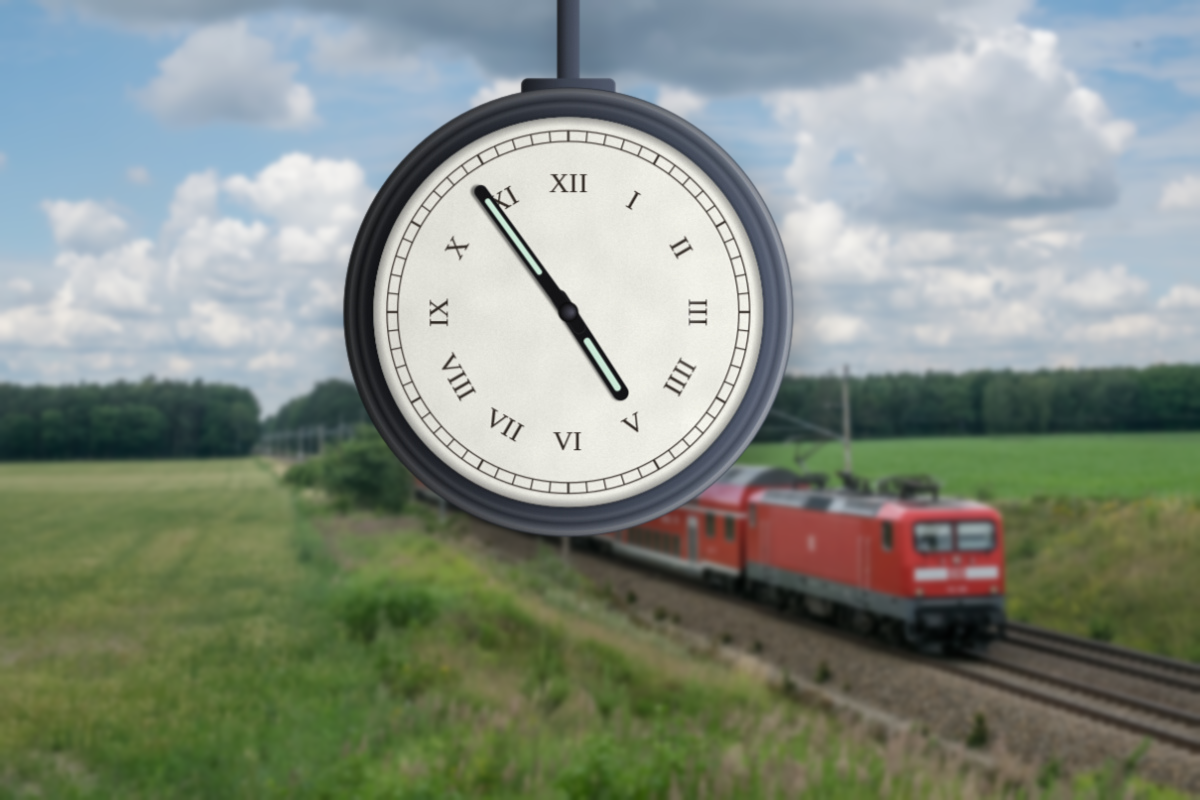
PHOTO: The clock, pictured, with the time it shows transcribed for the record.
4:54
